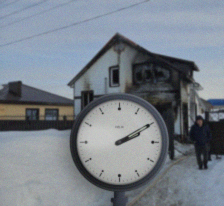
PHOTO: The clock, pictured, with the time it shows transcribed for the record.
2:10
